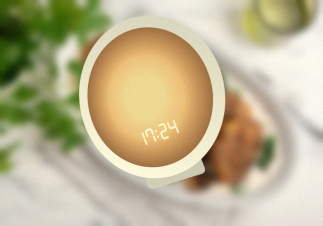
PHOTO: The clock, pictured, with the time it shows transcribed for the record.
17:24
